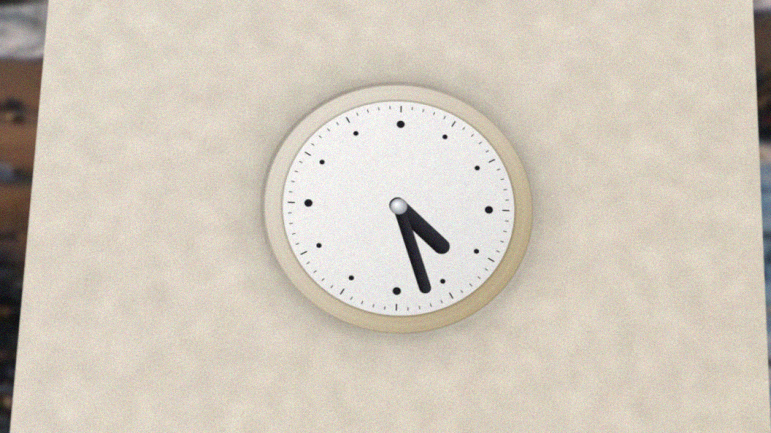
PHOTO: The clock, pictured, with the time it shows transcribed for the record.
4:27
